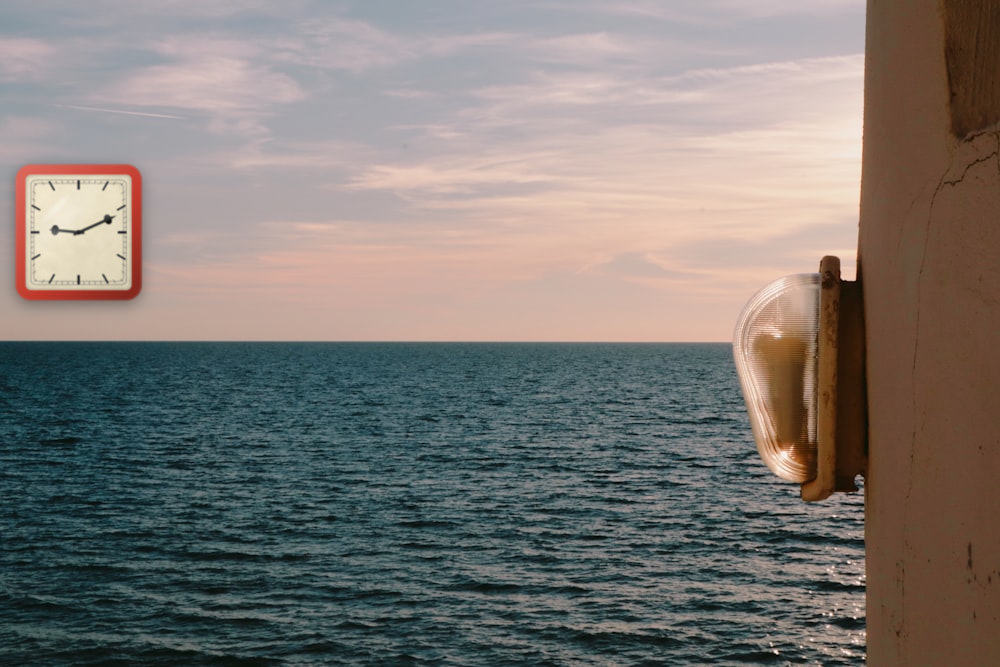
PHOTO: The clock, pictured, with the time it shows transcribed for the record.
9:11
